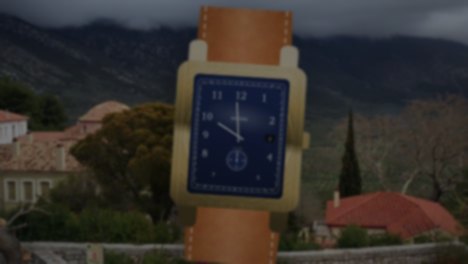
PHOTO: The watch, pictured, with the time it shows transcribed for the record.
9:59
